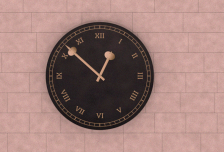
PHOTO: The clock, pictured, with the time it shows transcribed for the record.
12:52
